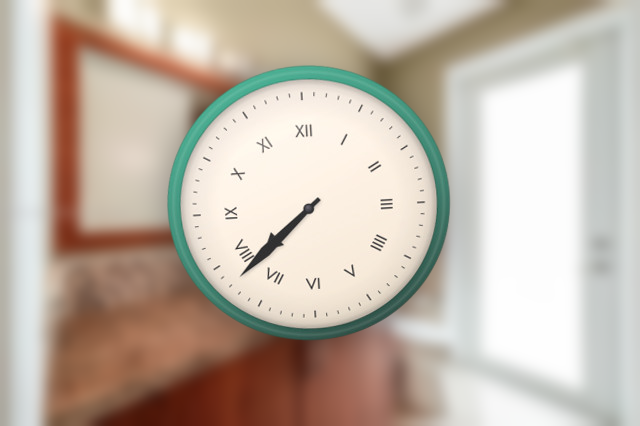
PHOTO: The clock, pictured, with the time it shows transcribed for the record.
7:38
